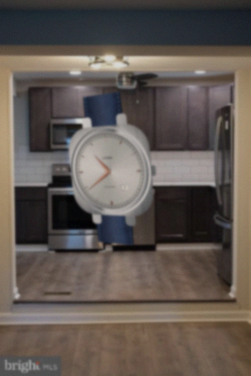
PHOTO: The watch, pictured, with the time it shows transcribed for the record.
10:39
